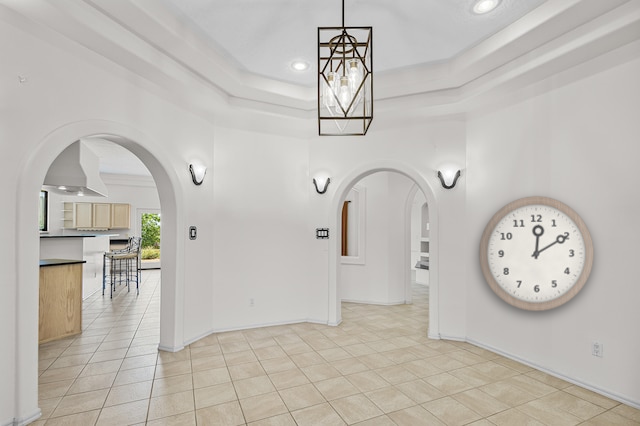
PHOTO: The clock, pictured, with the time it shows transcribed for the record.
12:10
